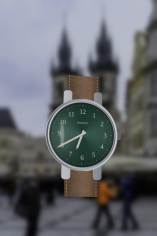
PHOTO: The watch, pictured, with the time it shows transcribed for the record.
6:40
